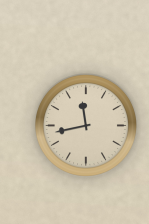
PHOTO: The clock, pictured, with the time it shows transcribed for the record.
11:43
